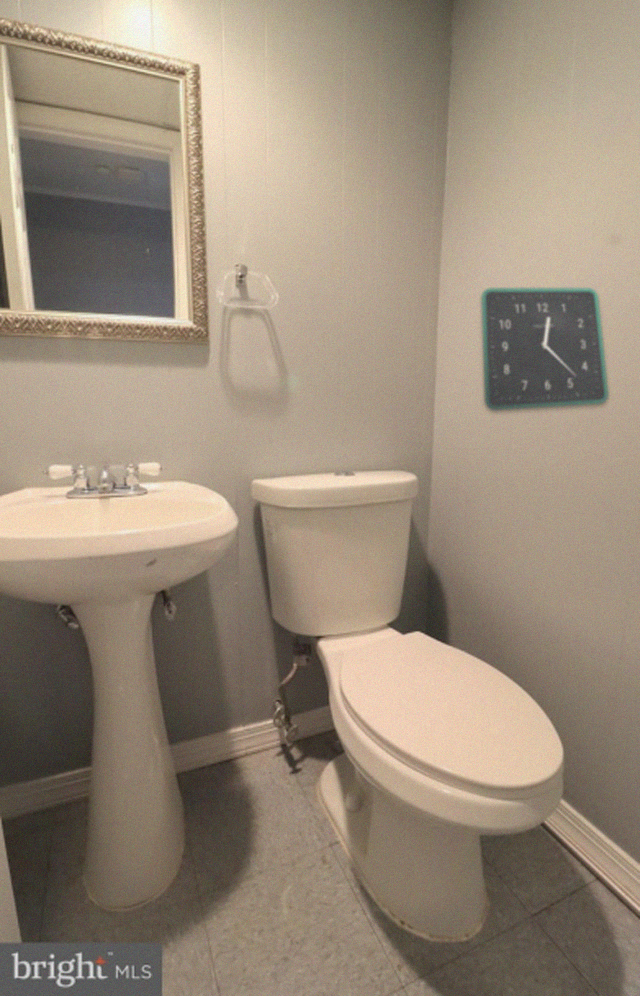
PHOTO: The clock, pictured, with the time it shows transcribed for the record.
12:23
